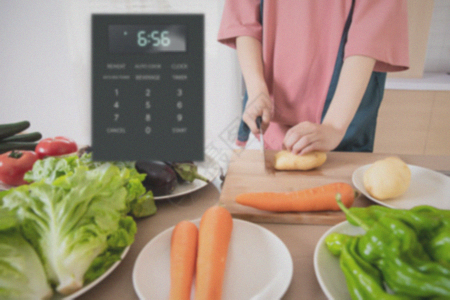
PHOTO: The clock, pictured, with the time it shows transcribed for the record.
6:56
